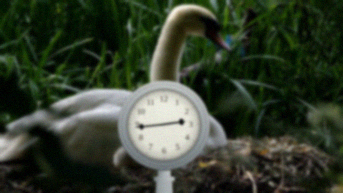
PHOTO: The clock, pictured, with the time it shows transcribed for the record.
2:44
